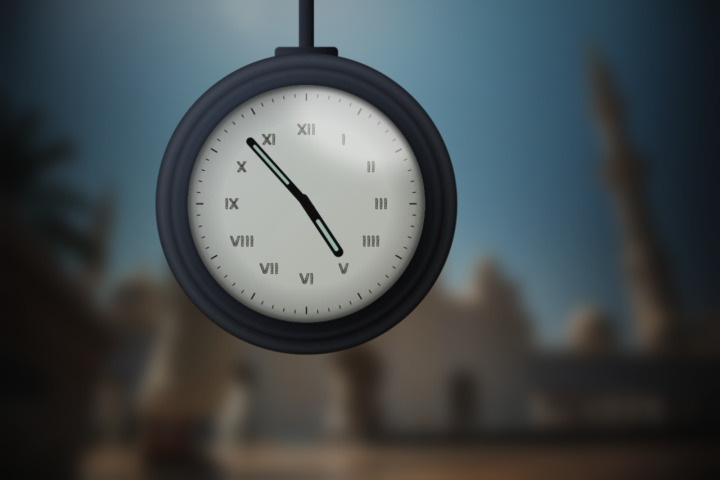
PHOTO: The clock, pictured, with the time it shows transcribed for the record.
4:53
